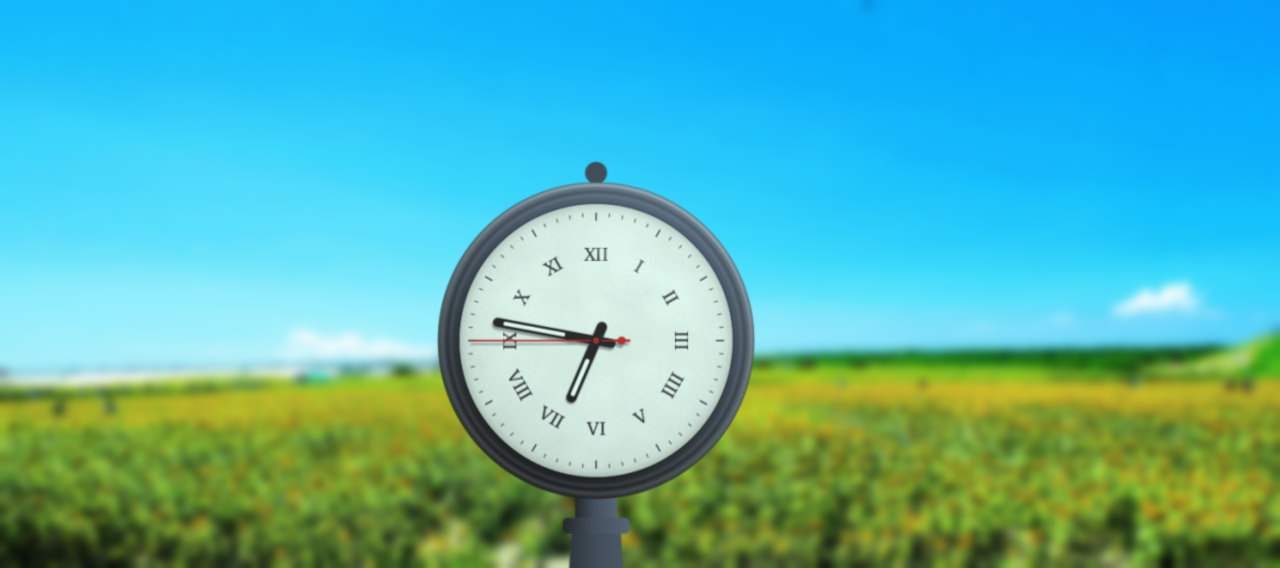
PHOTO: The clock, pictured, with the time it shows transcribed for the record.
6:46:45
